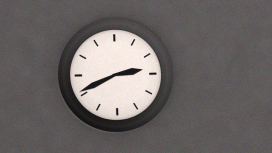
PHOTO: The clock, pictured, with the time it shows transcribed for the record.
2:41
